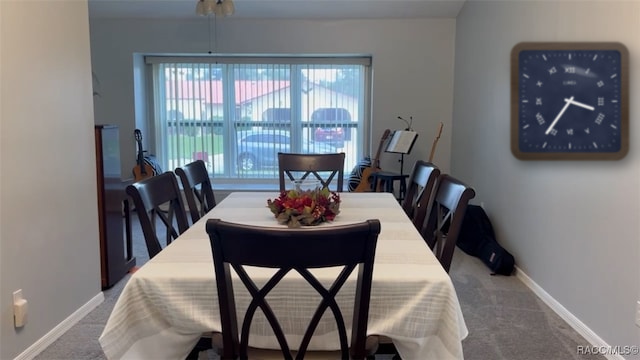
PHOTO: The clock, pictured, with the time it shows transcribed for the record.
3:36
